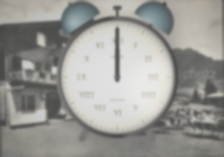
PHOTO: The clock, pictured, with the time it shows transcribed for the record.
12:00
